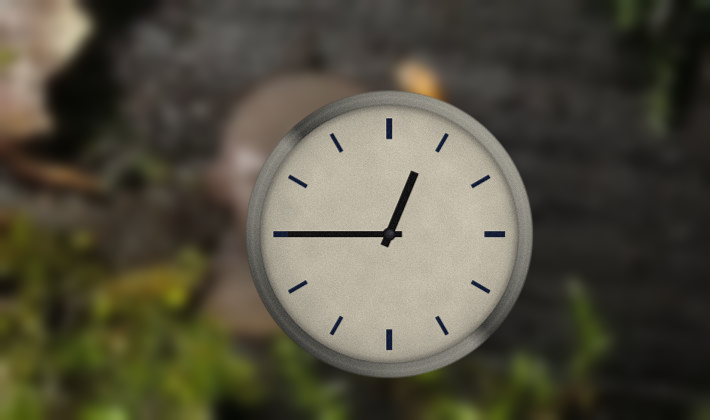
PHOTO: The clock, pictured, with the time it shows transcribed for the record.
12:45
